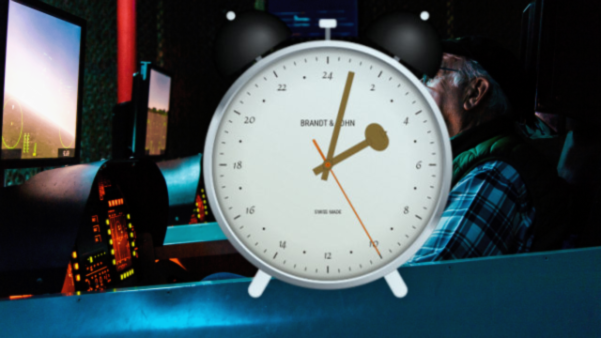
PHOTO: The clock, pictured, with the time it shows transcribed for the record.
4:02:25
